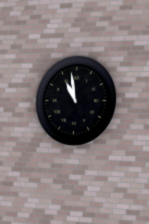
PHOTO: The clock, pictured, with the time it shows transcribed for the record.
10:58
